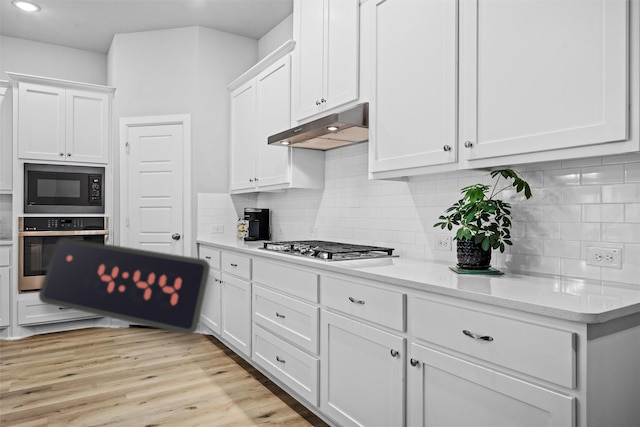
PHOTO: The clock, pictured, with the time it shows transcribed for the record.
4:44
